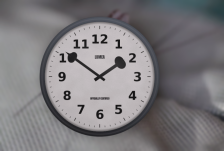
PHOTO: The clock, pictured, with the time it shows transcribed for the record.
1:51
